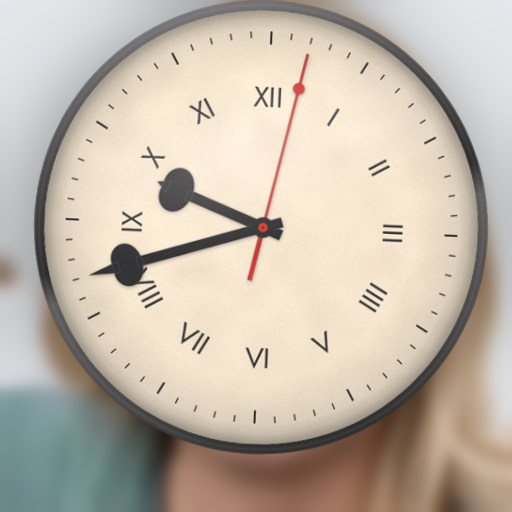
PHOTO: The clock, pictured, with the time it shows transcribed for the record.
9:42:02
